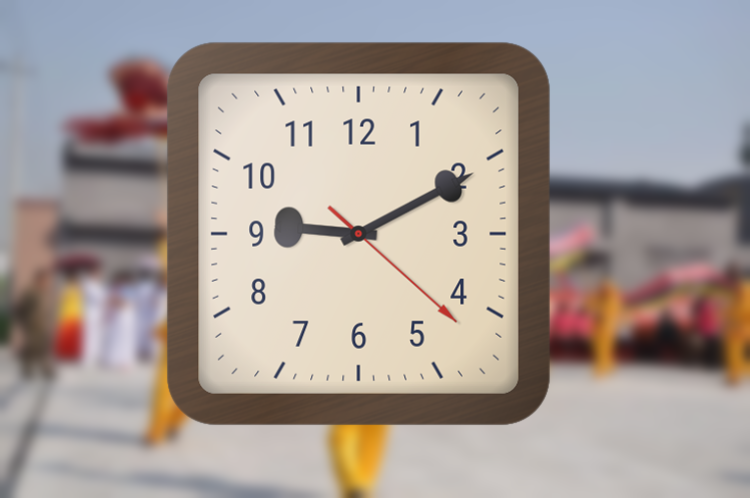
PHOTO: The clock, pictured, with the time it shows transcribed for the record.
9:10:22
